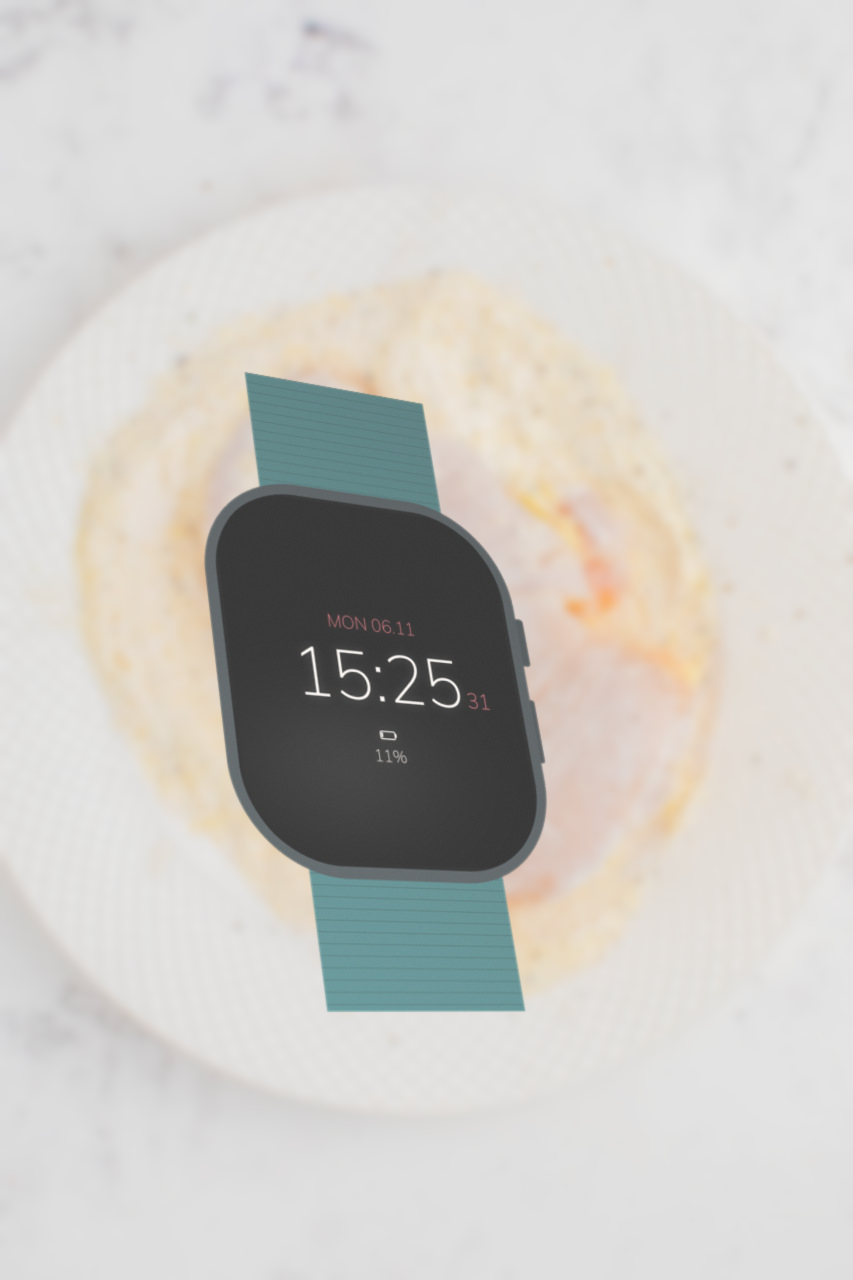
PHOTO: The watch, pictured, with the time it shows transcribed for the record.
15:25:31
